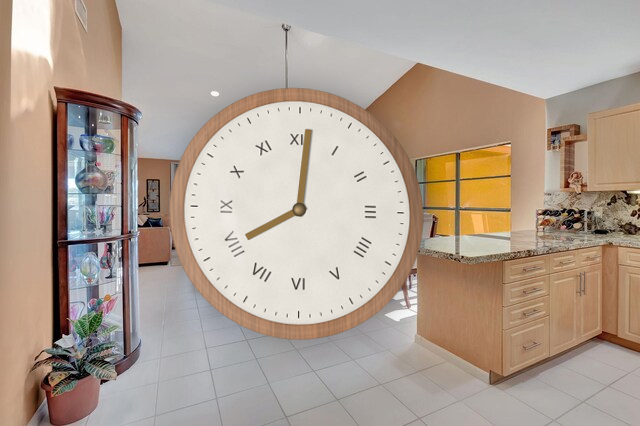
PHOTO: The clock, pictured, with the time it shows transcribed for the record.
8:01
